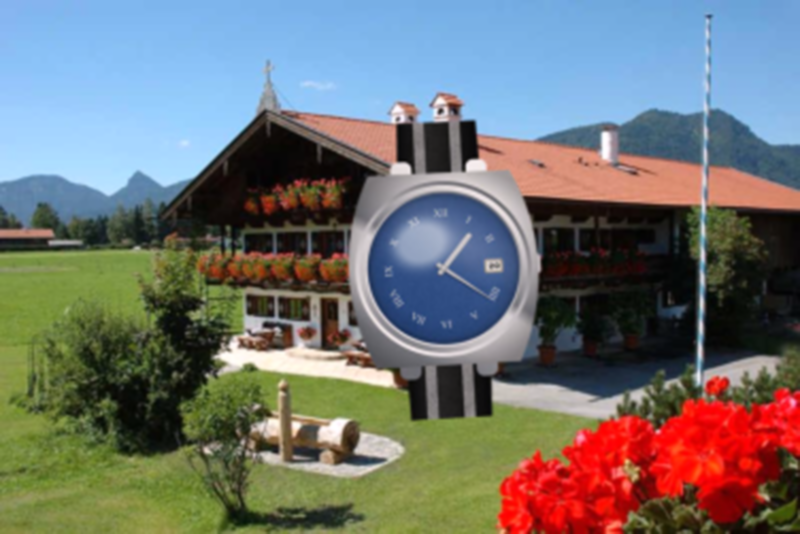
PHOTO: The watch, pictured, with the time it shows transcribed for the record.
1:21
